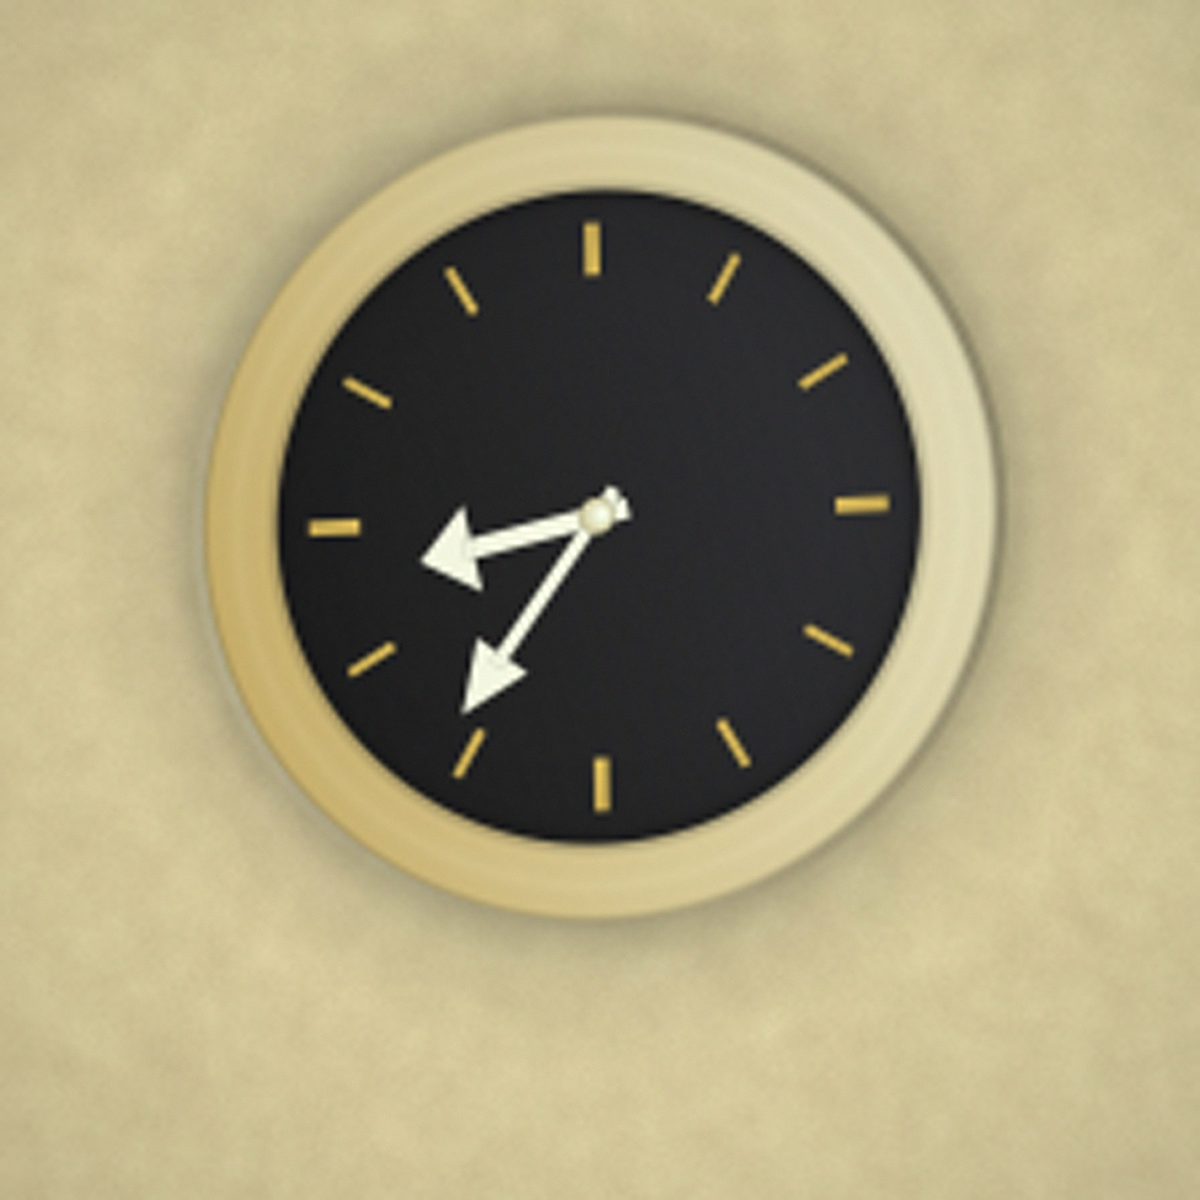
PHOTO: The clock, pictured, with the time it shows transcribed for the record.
8:36
